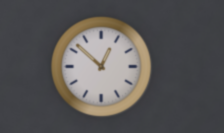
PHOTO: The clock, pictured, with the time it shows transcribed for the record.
12:52
